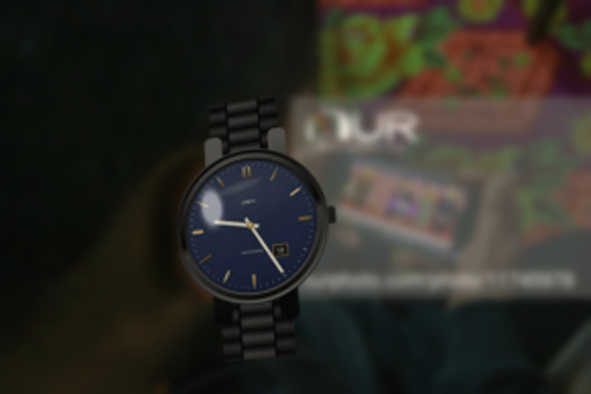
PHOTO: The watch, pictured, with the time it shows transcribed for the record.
9:25
